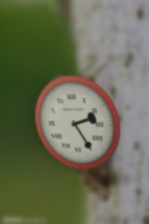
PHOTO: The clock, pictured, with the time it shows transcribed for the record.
2:25
